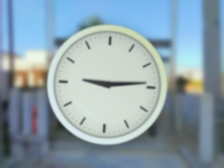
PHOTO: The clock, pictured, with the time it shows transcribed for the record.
9:14
